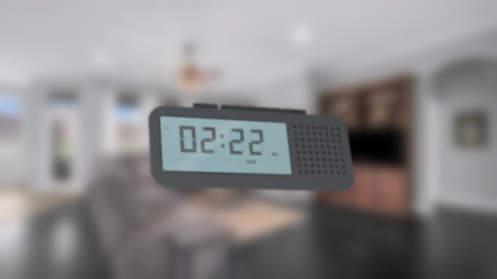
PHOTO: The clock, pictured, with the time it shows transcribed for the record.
2:22
